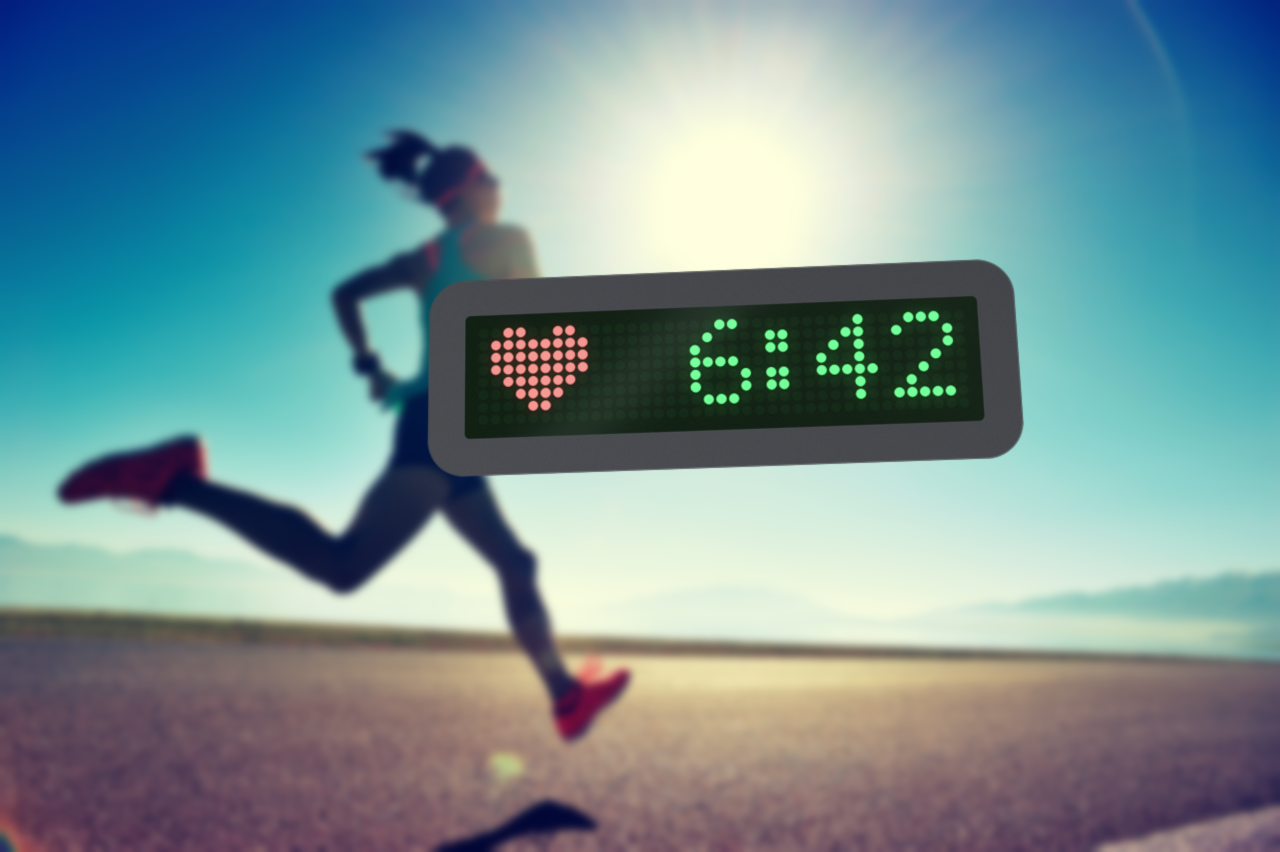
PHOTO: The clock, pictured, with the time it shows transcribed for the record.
6:42
